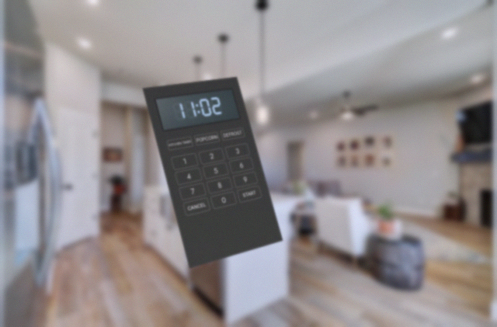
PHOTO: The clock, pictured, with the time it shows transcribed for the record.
11:02
